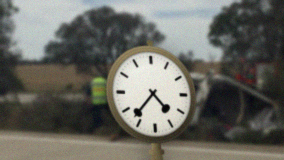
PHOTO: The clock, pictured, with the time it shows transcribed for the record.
4:37
